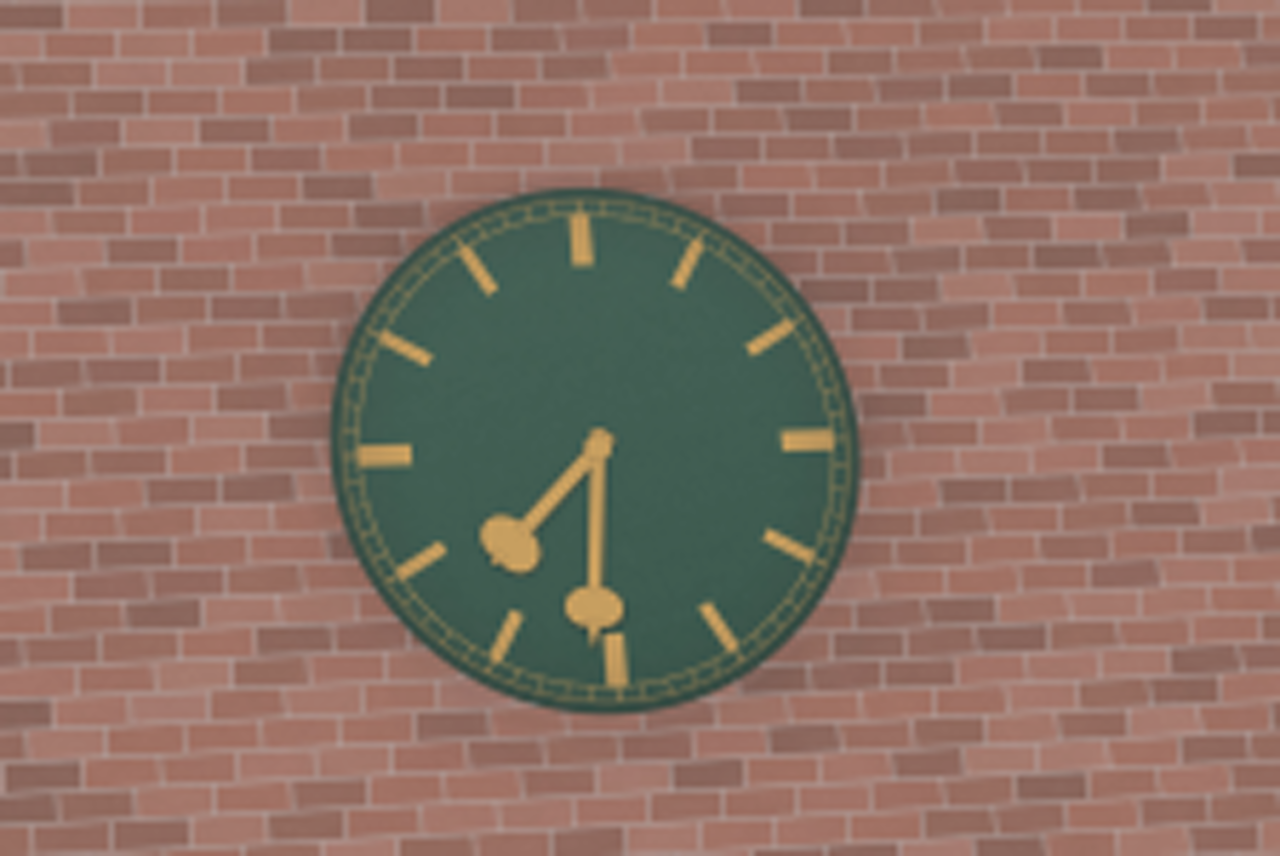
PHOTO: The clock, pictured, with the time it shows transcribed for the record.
7:31
